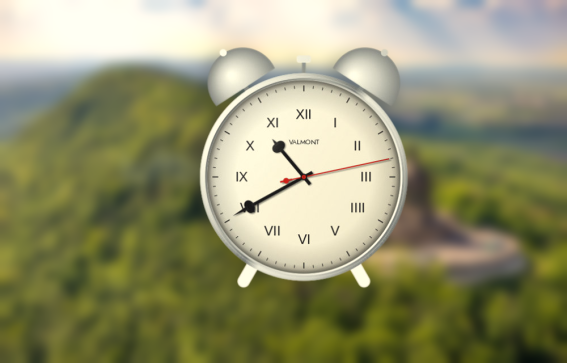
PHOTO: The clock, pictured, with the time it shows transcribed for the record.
10:40:13
